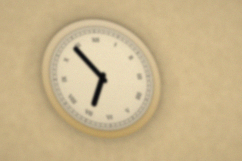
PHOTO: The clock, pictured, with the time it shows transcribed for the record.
6:54
